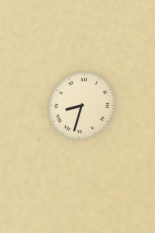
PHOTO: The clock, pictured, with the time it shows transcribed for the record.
8:32
